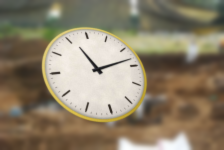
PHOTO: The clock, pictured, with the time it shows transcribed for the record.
11:13
